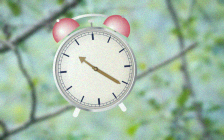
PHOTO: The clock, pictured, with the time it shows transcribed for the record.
10:21
